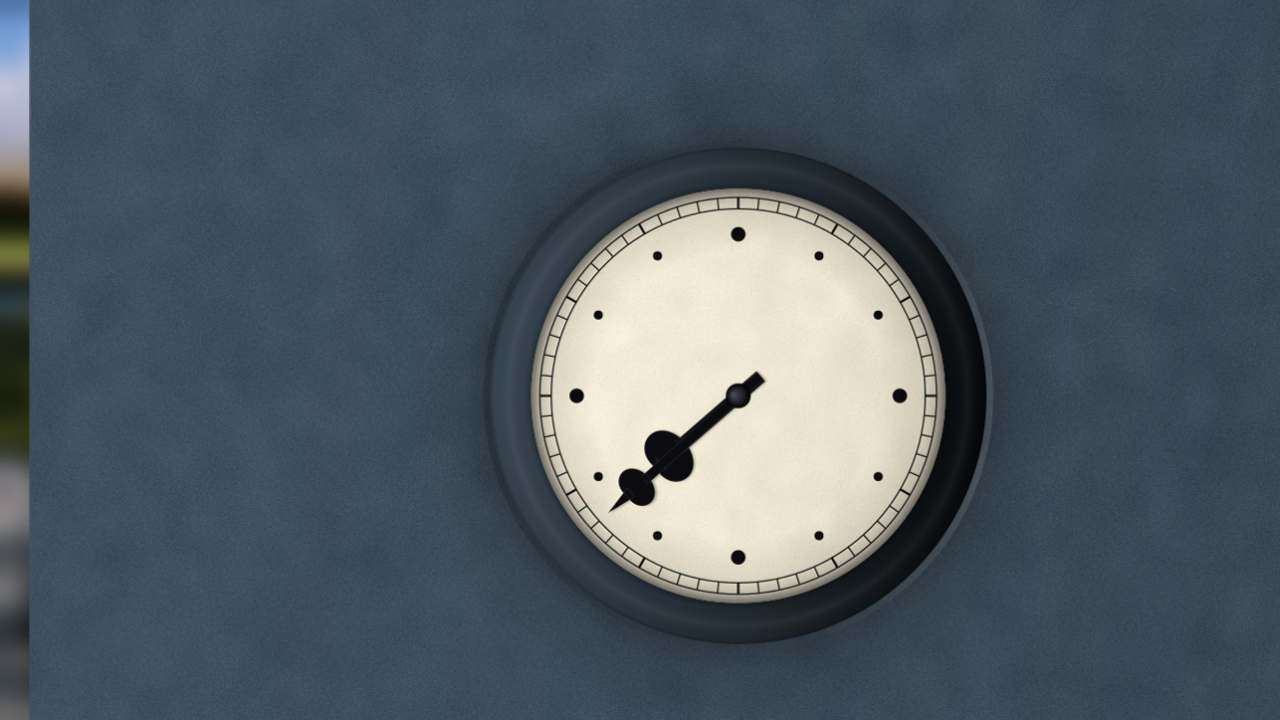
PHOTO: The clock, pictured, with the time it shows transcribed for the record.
7:38
